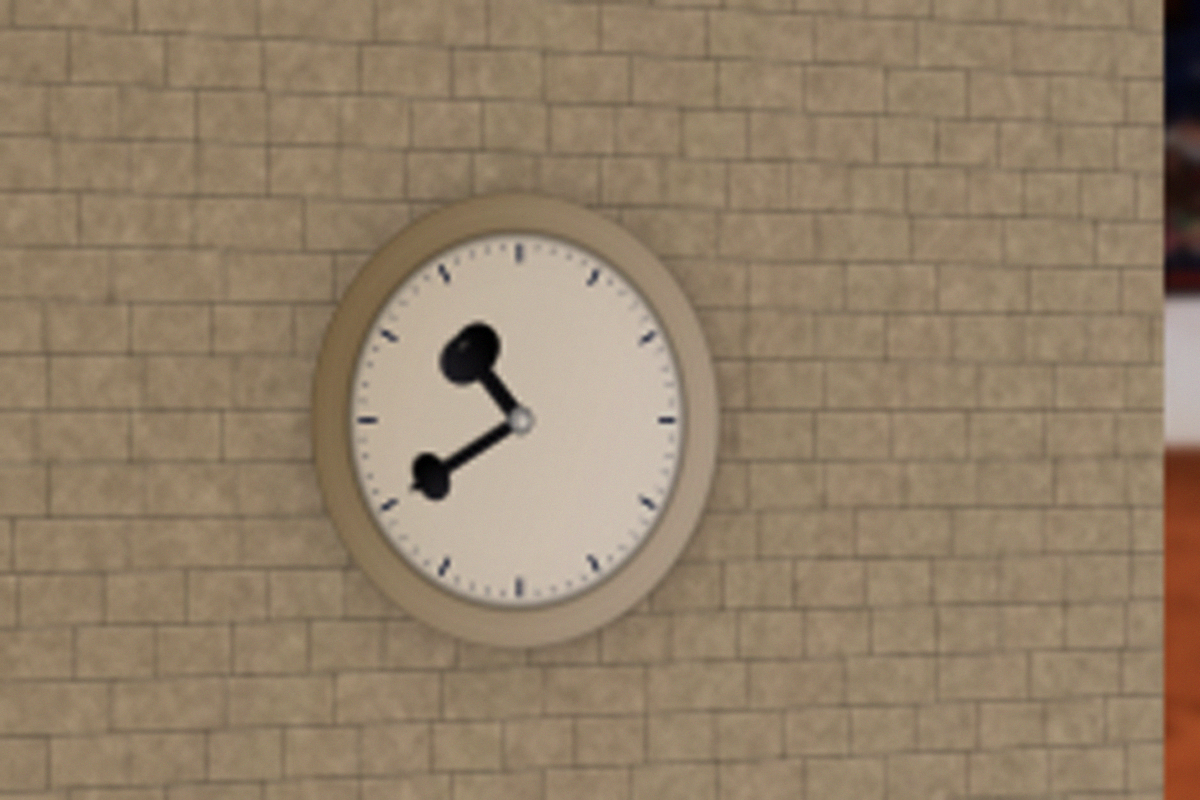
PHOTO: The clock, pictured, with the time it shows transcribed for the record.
10:40
